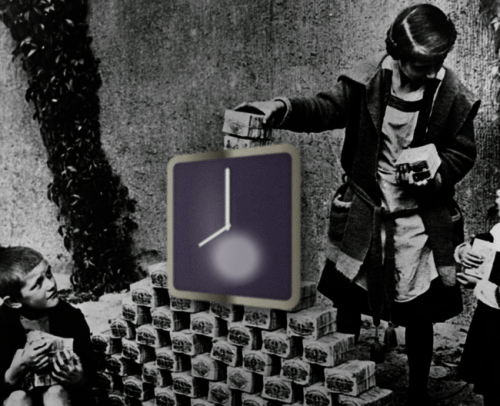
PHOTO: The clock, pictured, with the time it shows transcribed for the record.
8:00
